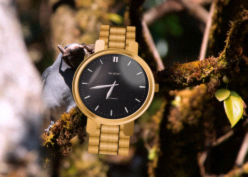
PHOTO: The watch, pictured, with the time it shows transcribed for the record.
6:43
